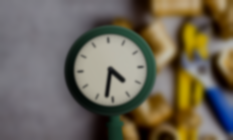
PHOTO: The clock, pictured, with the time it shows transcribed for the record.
4:32
